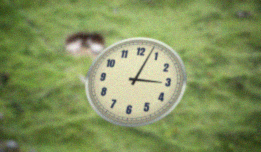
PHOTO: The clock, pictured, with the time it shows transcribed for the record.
3:03
